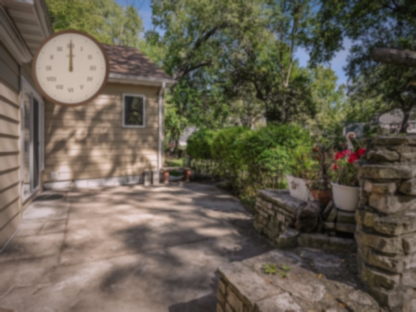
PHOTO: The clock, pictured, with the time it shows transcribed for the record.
12:00
